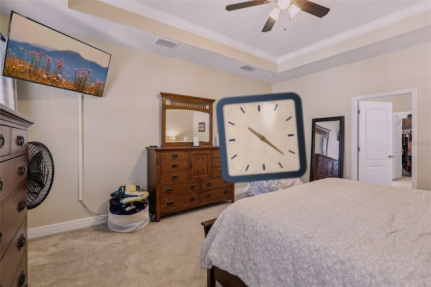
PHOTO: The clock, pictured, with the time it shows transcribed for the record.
10:22
